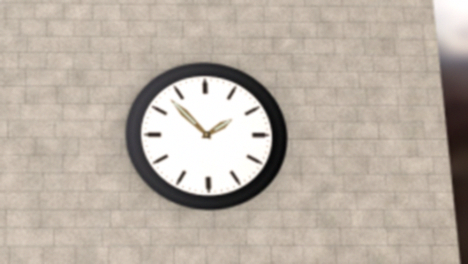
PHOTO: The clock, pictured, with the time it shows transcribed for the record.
1:53
